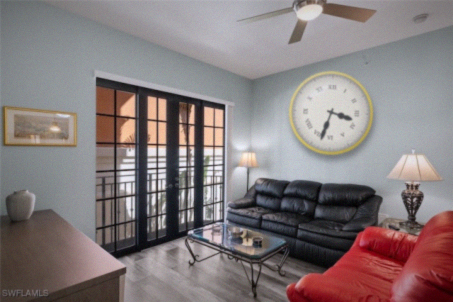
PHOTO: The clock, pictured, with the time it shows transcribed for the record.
3:33
